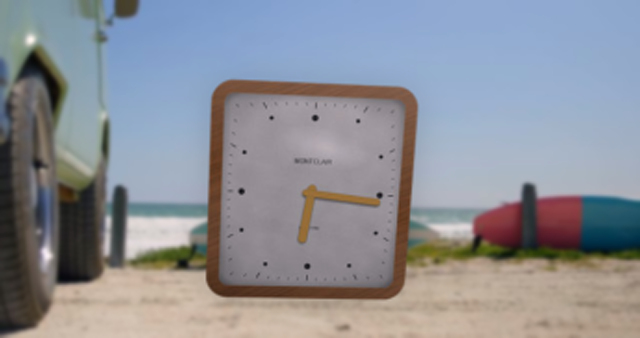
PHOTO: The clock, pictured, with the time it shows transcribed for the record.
6:16
